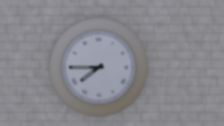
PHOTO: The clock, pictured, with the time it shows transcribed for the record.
7:45
